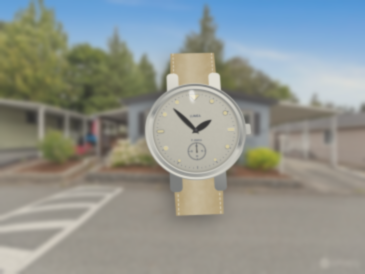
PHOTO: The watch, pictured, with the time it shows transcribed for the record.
1:53
